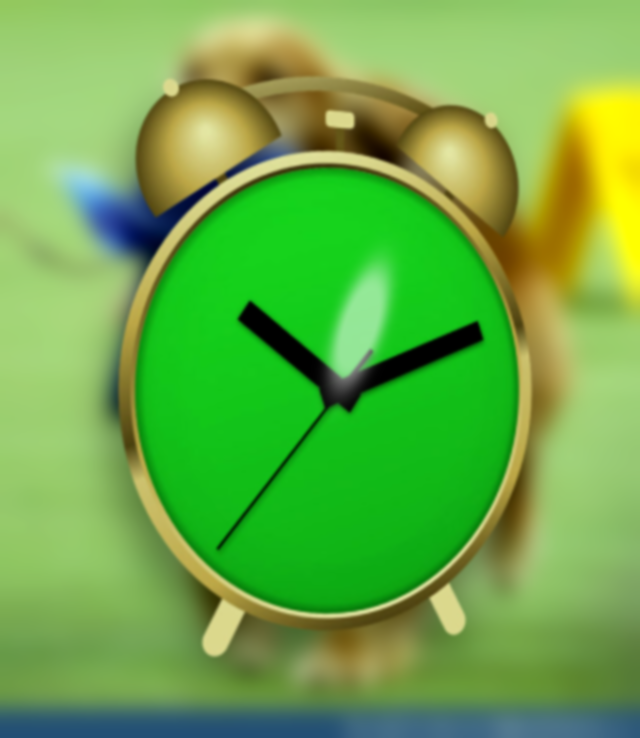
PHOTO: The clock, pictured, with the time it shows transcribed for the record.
10:11:37
